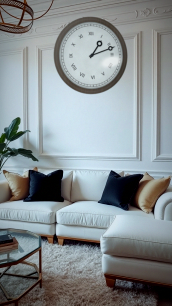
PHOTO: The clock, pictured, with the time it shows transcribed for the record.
1:12
